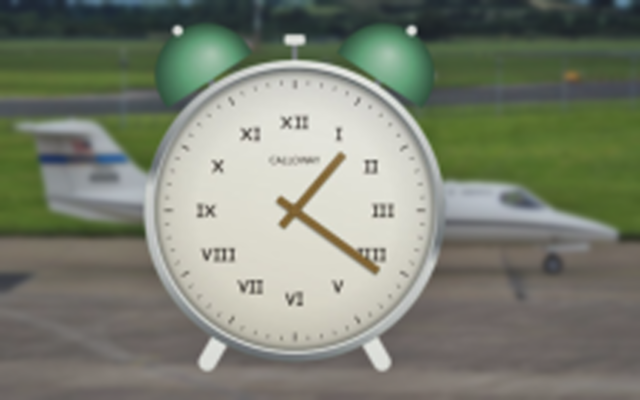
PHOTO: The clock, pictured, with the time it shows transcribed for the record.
1:21
